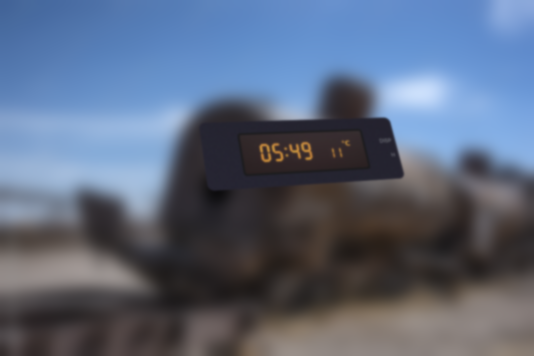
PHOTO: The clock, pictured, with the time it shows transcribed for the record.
5:49
